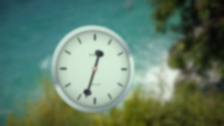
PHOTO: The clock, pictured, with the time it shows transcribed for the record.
12:33
